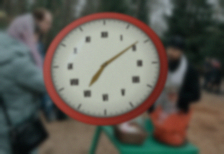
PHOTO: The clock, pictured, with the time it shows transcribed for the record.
7:09
